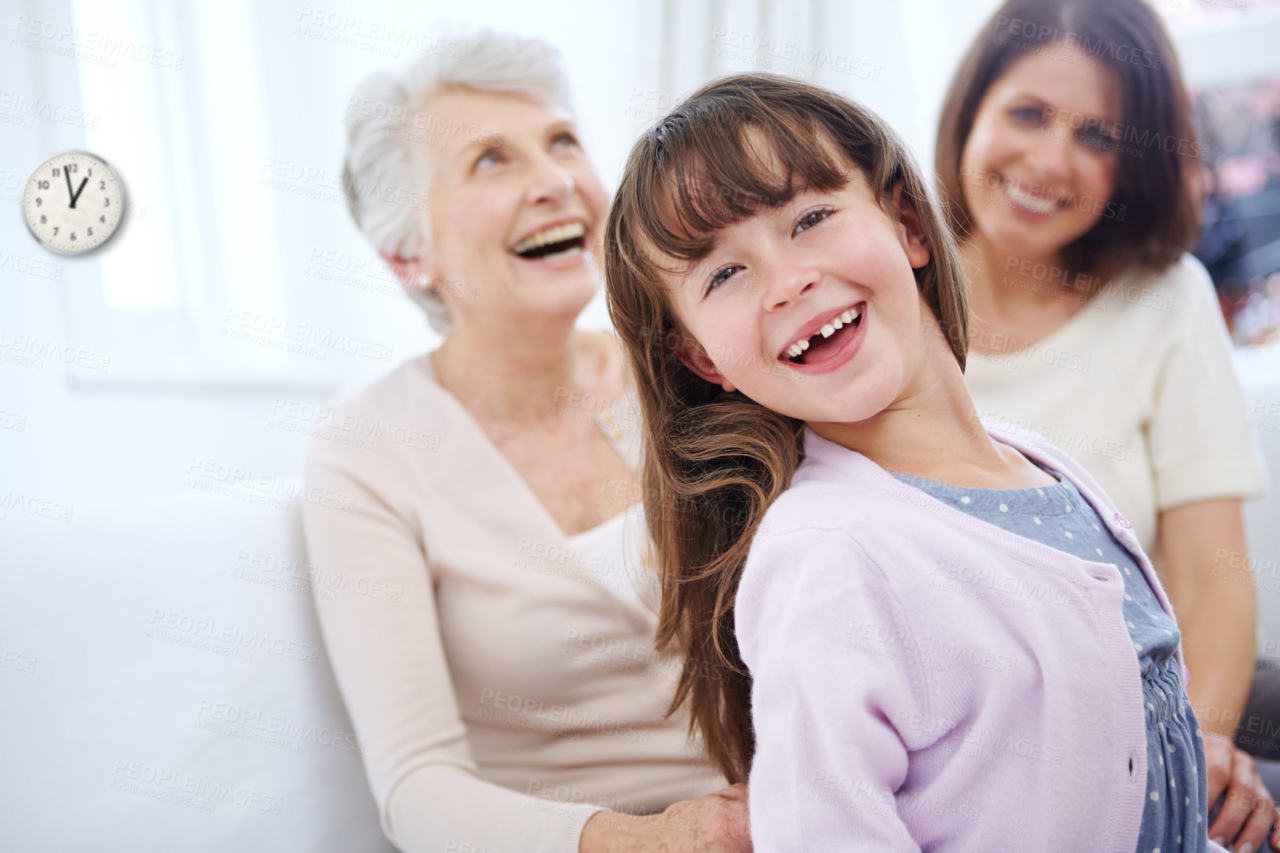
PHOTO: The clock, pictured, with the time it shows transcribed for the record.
12:58
